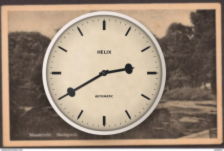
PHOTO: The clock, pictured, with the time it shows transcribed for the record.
2:40
